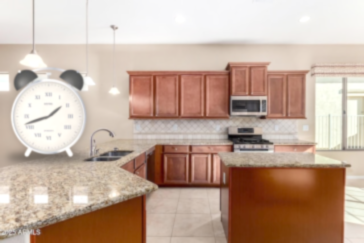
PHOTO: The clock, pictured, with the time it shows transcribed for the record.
1:42
